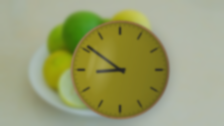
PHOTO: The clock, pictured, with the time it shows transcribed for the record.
8:51
